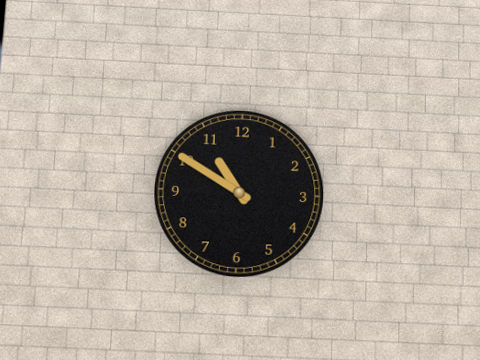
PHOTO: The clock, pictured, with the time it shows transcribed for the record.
10:50
